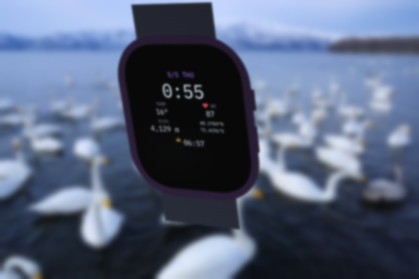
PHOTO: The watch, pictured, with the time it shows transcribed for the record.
0:55
